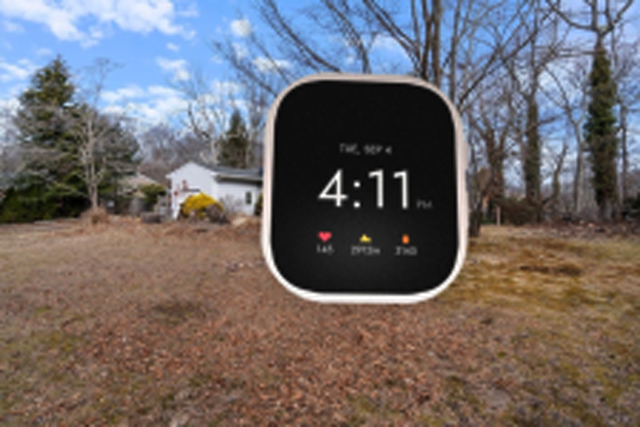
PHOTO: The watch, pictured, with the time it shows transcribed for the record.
4:11
